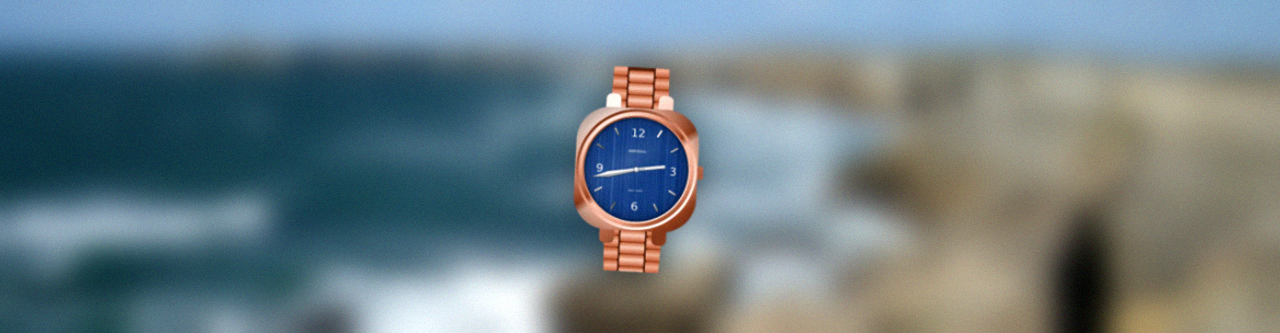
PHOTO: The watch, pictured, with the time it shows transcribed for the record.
2:43
